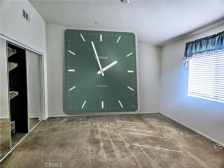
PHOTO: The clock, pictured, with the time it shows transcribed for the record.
1:57
